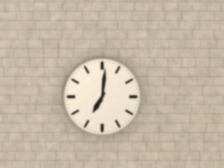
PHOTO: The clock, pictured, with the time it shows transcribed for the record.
7:01
